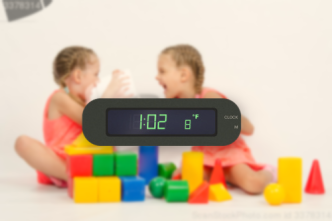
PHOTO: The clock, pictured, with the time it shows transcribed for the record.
1:02
